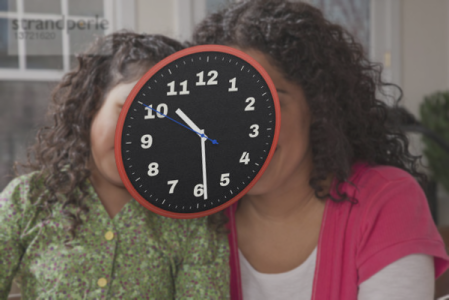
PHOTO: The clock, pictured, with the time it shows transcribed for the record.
10:28:50
